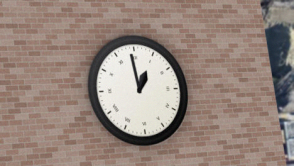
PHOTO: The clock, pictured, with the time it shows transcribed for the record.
12:59
